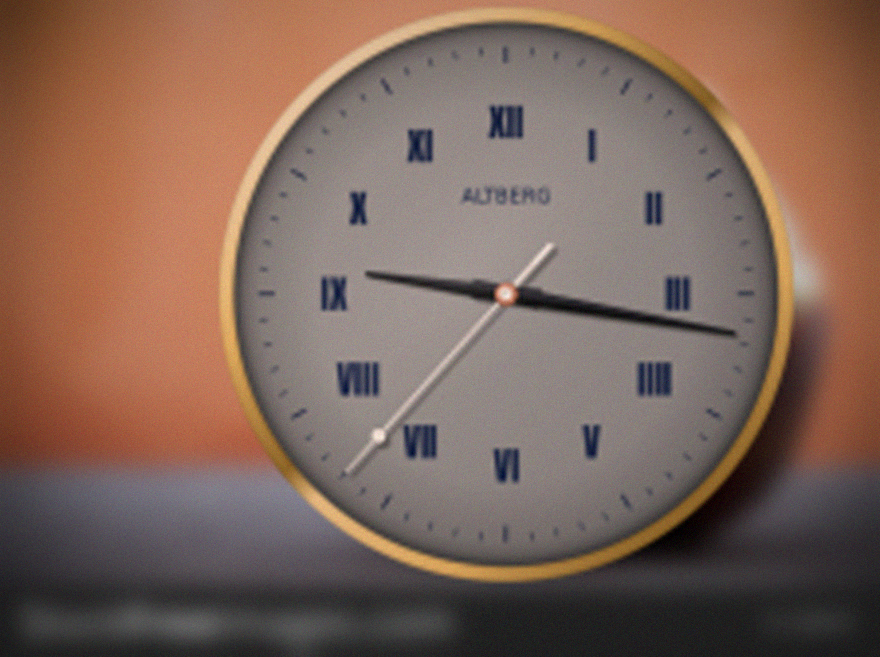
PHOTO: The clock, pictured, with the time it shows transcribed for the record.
9:16:37
